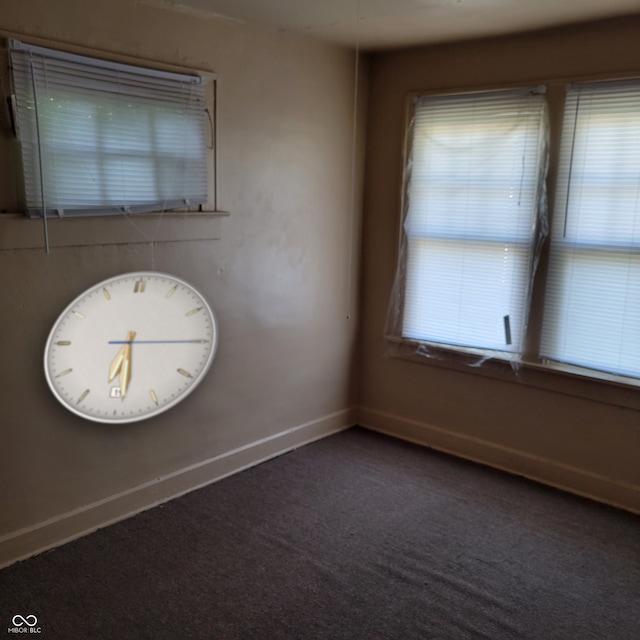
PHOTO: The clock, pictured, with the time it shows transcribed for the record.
6:29:15
